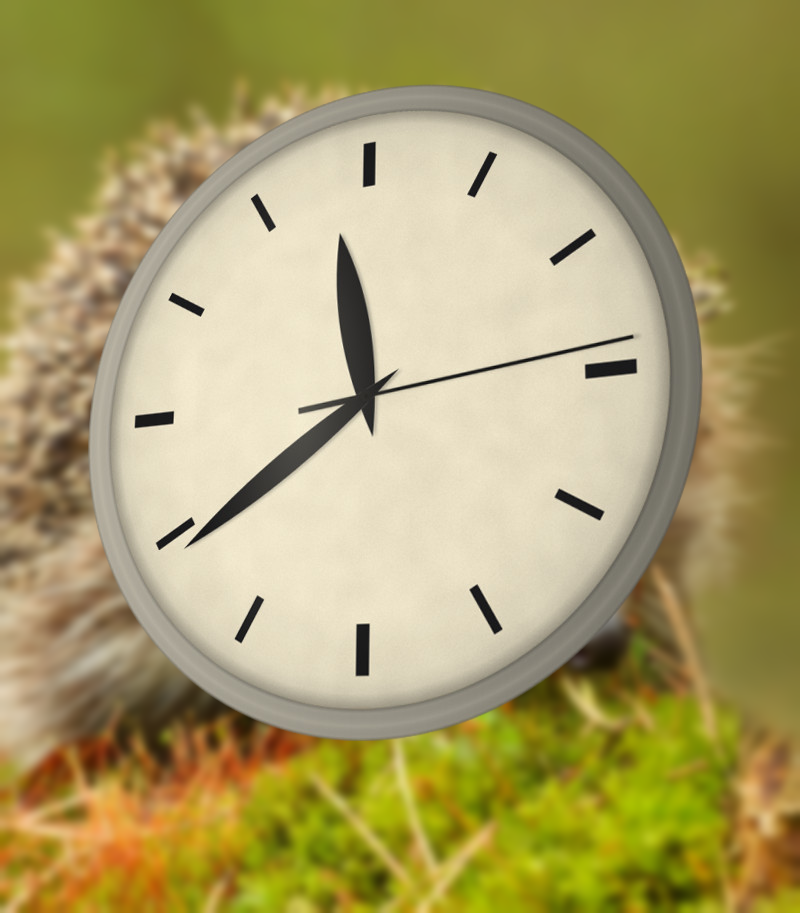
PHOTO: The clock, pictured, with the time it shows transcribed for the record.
11:39:14
